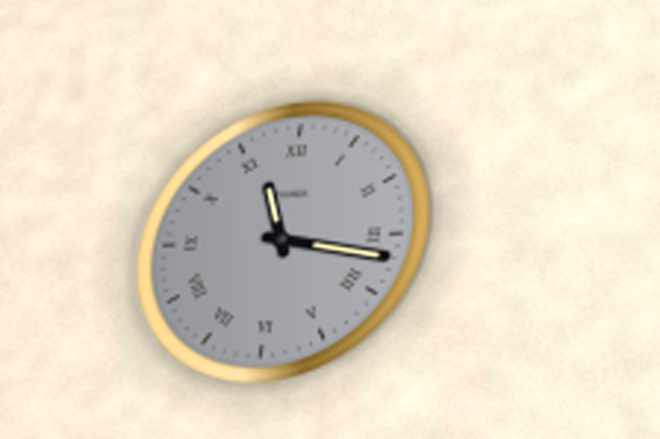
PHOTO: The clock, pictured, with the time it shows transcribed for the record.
11:17
